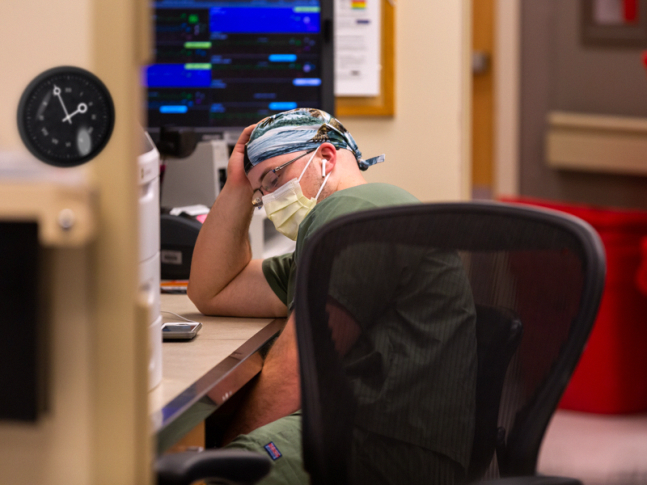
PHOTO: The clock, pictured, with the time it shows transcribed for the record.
1:56
